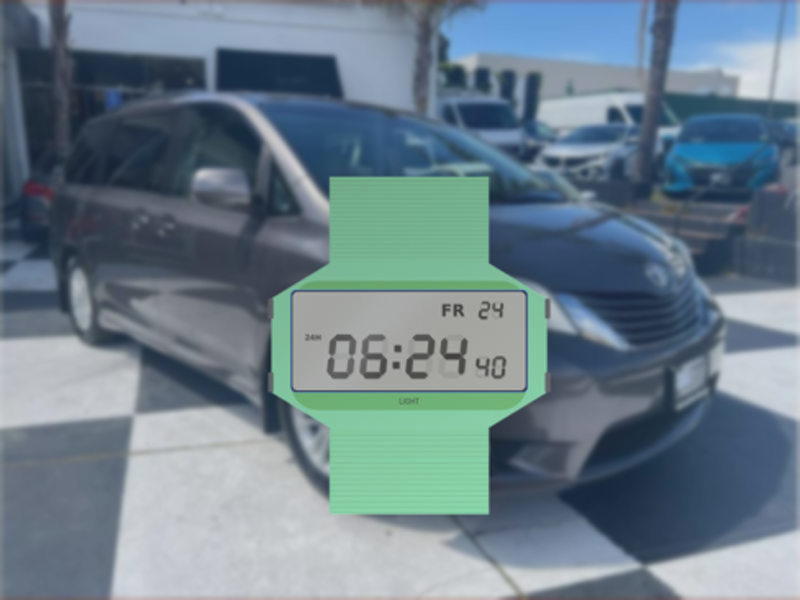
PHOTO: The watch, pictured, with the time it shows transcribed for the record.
6:24:40
